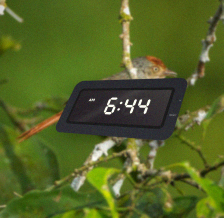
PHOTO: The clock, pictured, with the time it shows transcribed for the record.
6:44
